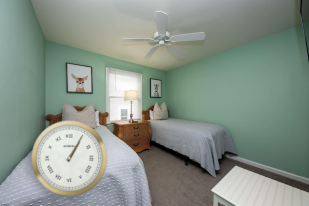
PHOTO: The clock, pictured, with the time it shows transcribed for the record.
1:05
